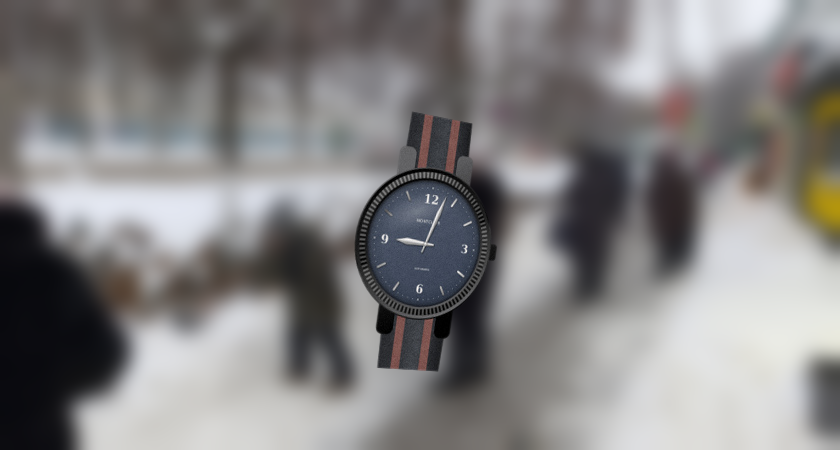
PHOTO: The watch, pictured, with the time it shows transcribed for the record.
9:03
